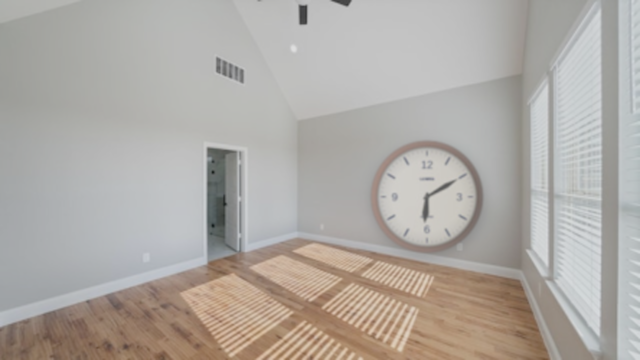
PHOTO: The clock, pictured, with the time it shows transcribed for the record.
6:10
